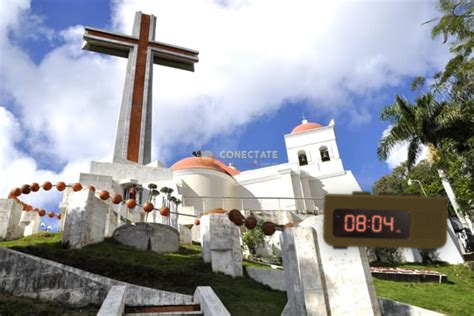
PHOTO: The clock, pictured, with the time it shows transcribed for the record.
8:04
